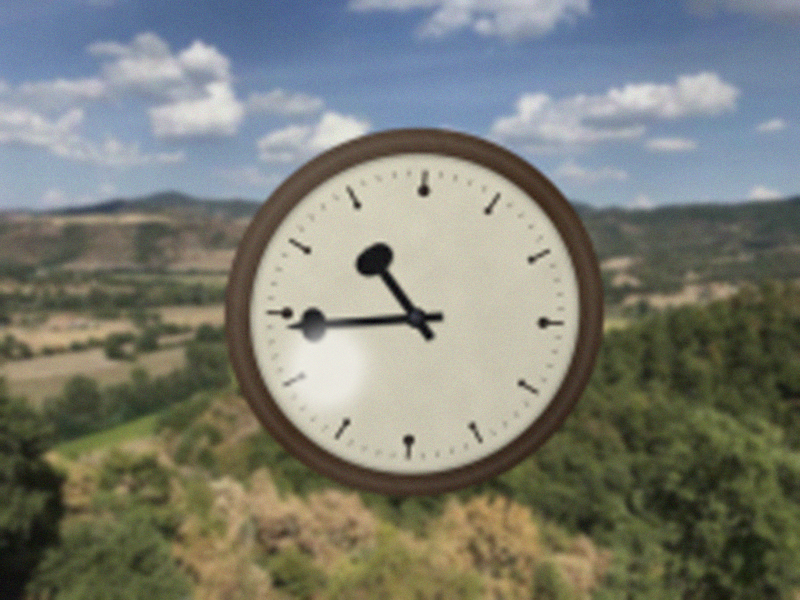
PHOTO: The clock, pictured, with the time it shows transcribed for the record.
10:44
